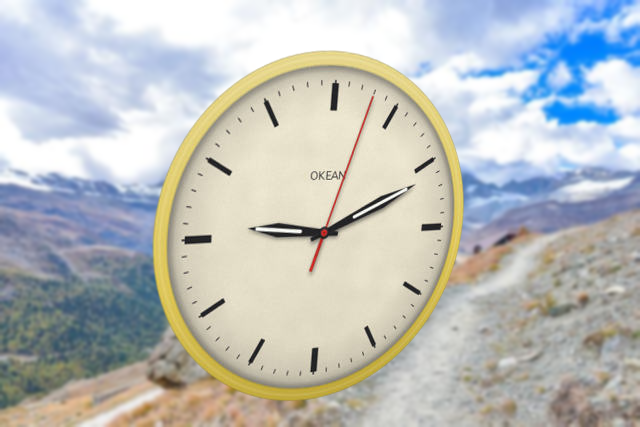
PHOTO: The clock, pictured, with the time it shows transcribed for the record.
9:11:03
